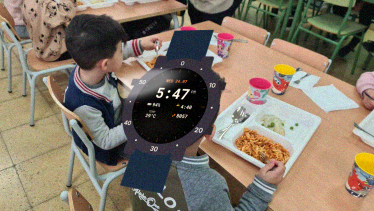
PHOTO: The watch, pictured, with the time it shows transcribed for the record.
5:47
